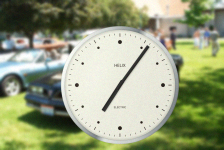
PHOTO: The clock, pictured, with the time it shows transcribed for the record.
7:06
